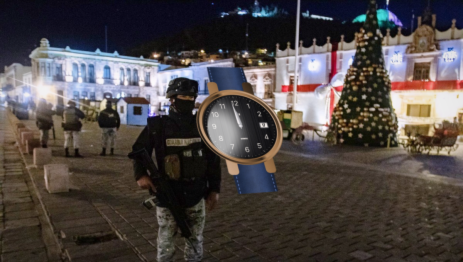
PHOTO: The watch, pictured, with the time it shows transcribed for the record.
11:59
